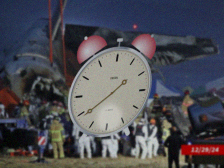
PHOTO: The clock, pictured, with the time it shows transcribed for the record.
1:39
